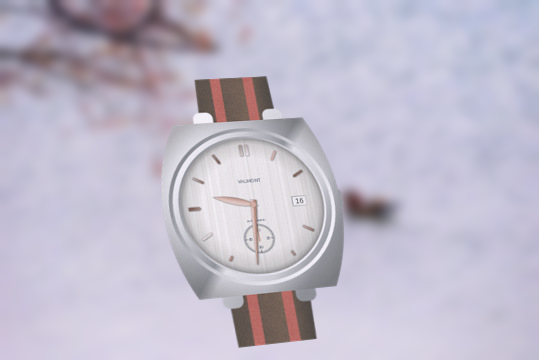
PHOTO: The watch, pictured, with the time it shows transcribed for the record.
9:31
